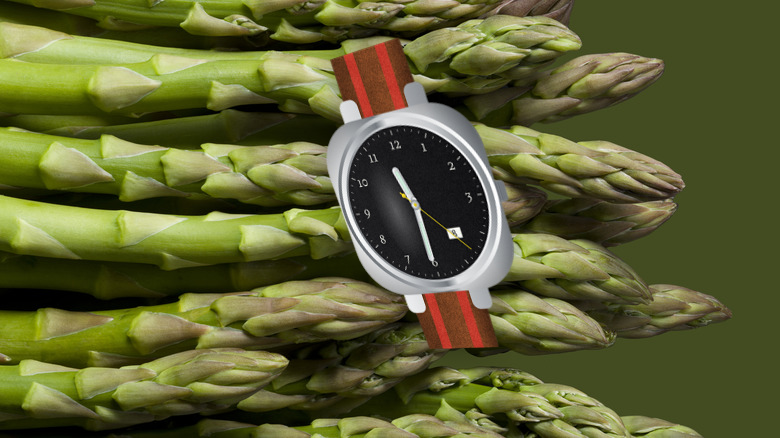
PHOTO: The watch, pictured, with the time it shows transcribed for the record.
11:30:23
